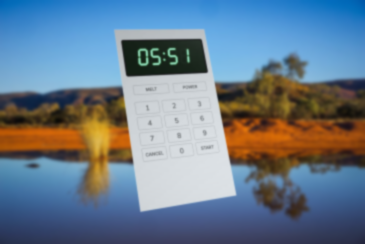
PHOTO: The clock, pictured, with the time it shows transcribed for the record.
5:51
